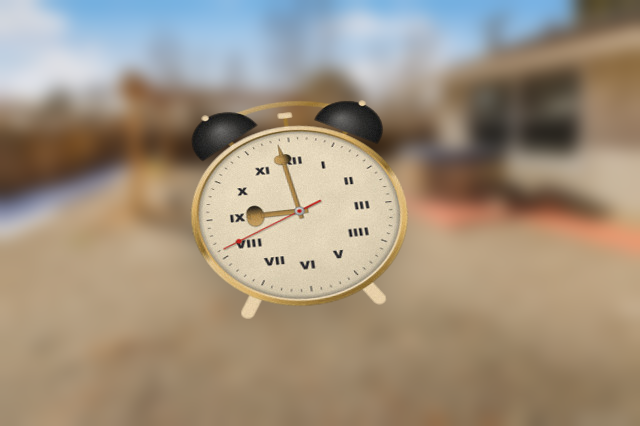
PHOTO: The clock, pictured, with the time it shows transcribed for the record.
8:58:41
